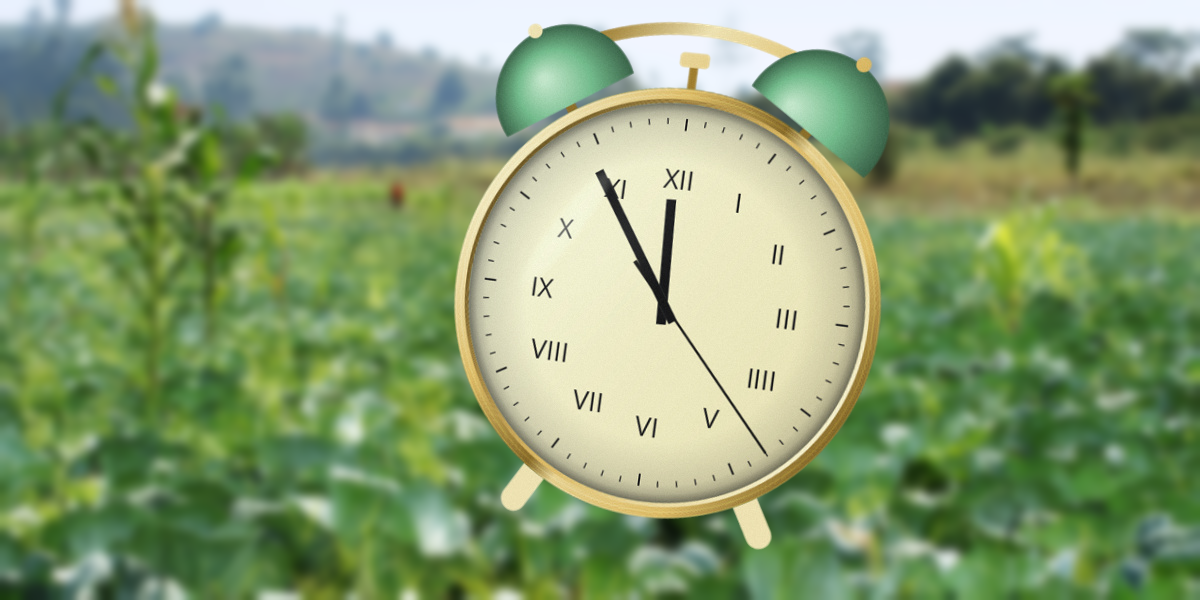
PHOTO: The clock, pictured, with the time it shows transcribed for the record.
11:54:23
